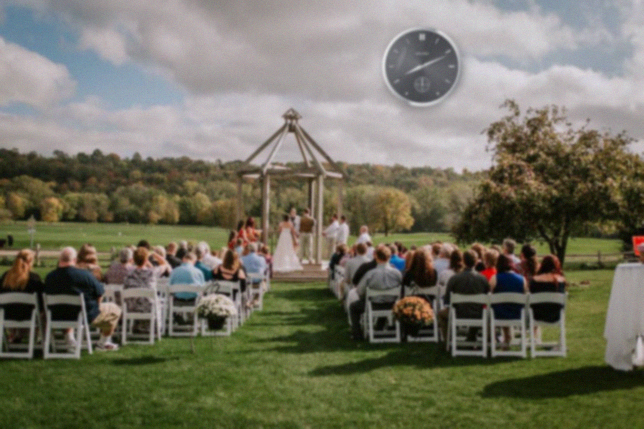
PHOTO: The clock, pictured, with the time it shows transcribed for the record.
8:11
